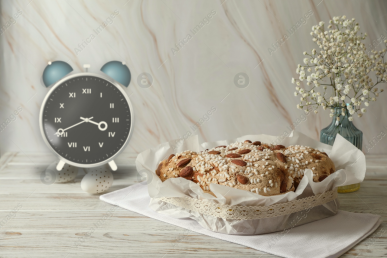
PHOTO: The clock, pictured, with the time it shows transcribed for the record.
3:41
